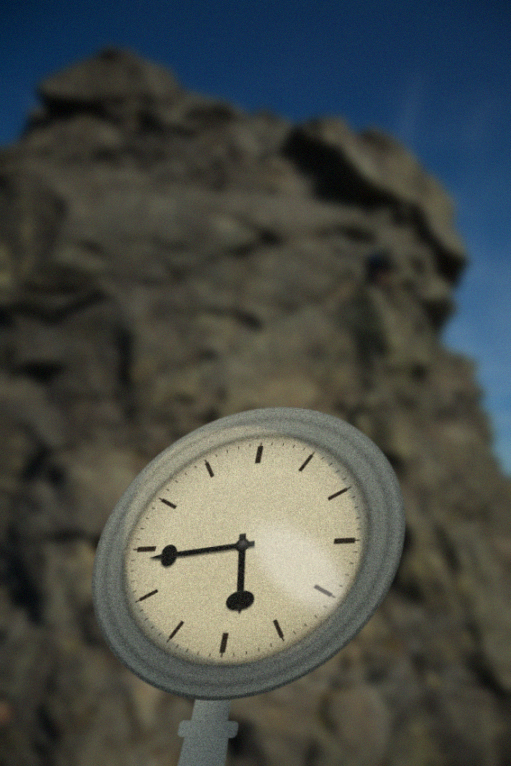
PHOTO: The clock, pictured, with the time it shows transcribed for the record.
5:44
